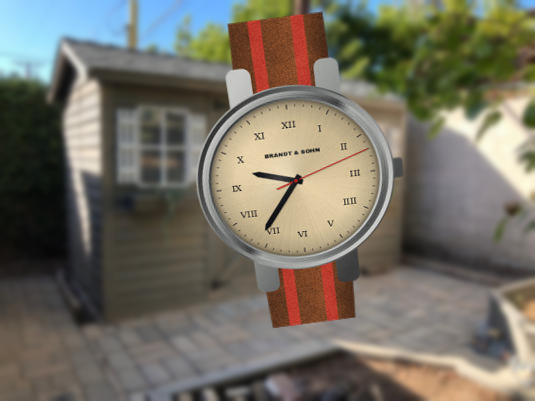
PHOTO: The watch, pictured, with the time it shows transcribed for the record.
9:36:12
